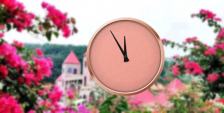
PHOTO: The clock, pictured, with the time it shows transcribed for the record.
11:55
